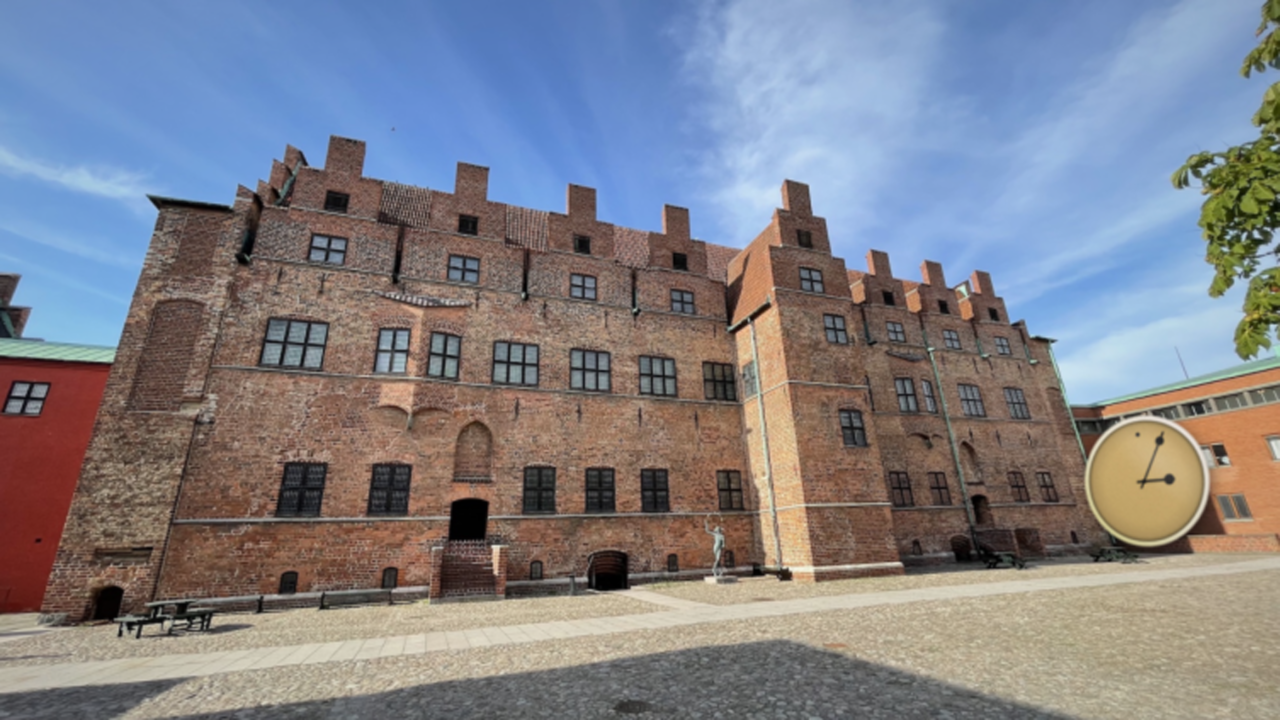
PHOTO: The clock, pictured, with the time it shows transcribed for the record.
3:05
